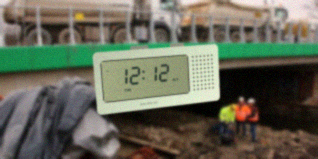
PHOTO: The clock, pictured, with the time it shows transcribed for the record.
12:12
